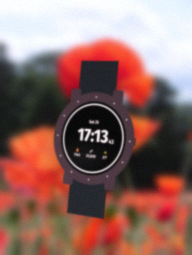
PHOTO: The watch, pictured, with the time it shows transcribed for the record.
17:13
